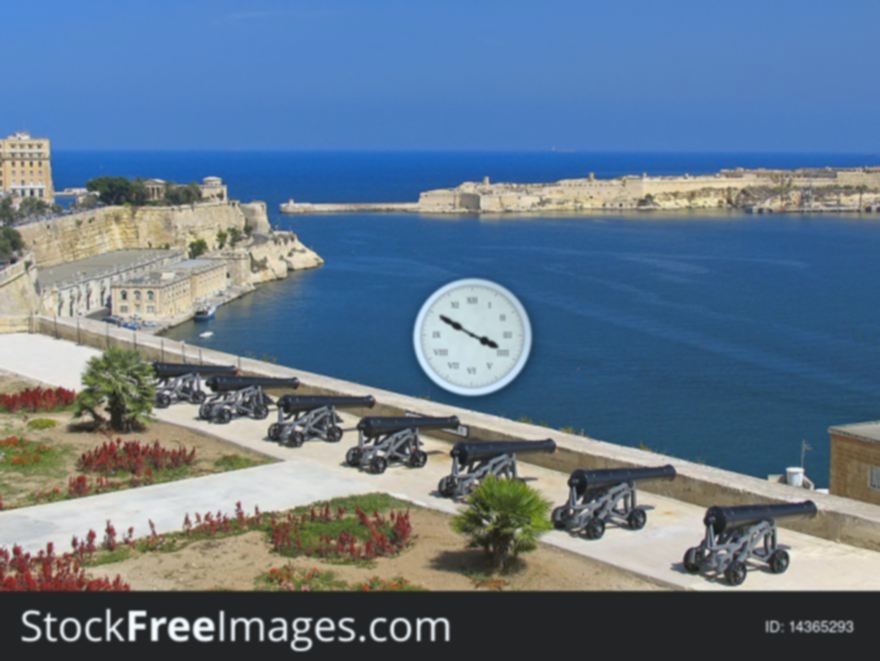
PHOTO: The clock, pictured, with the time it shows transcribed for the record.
3:50
